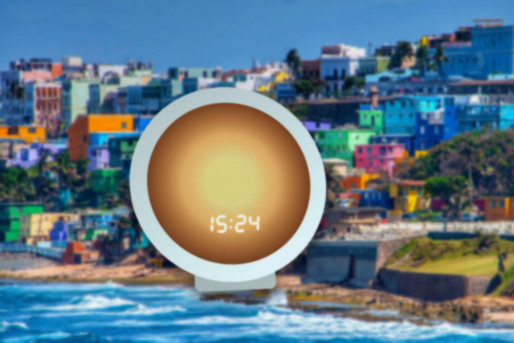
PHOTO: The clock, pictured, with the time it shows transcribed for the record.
15:24
